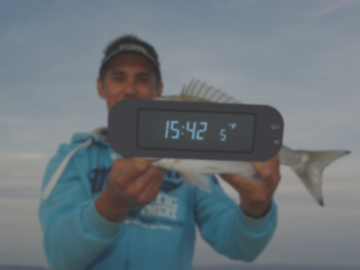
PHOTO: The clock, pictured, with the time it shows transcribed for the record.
15:42
